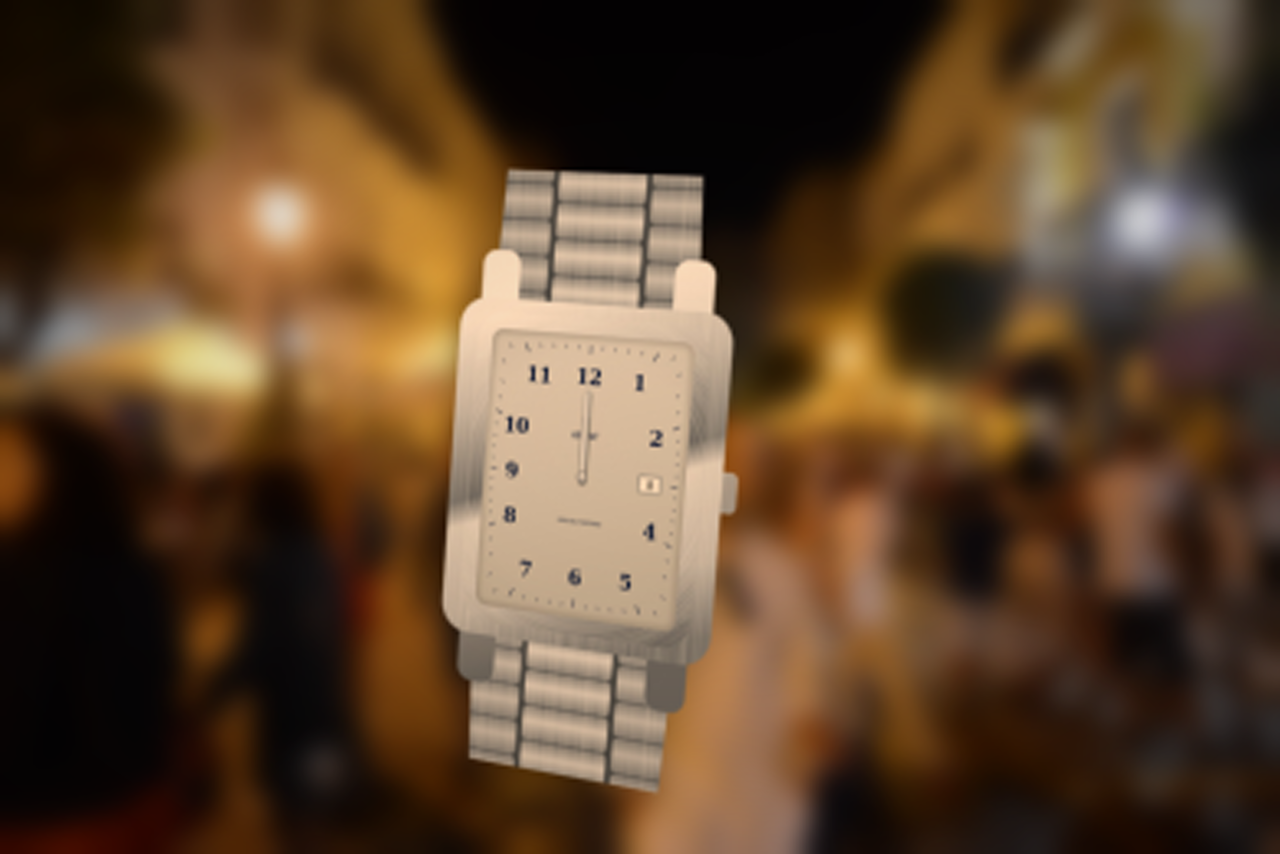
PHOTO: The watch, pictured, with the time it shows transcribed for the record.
12:00
